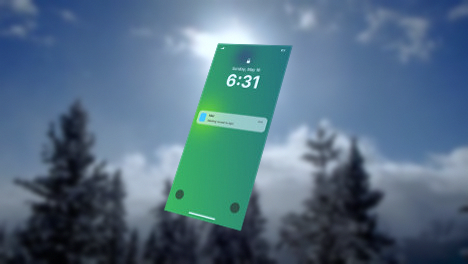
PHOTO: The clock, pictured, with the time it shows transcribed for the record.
6:31
